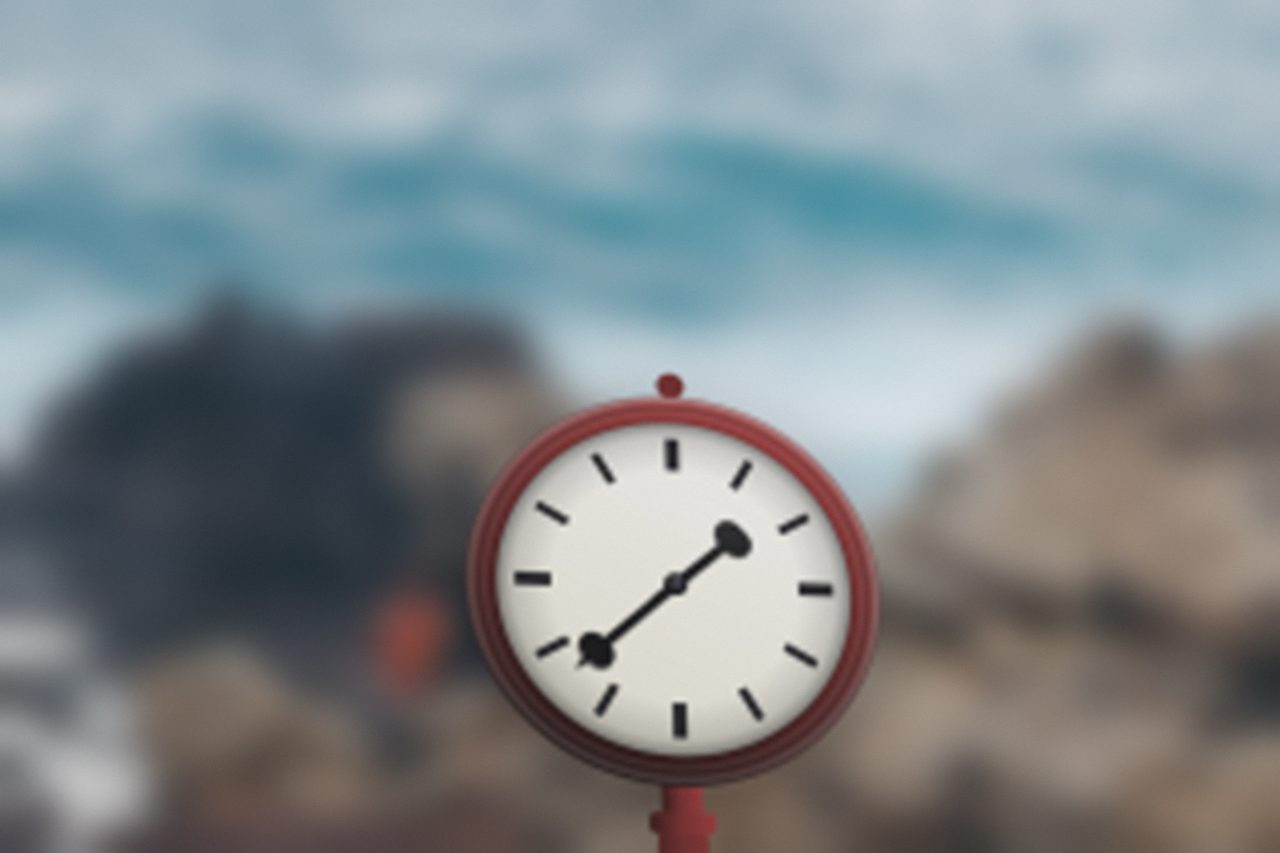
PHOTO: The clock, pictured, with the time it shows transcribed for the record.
1:38
